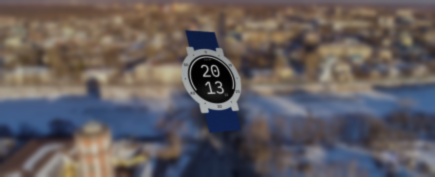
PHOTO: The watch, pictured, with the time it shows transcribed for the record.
20:13
